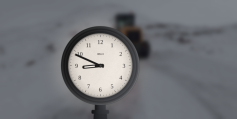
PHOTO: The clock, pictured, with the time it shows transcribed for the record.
8:49
